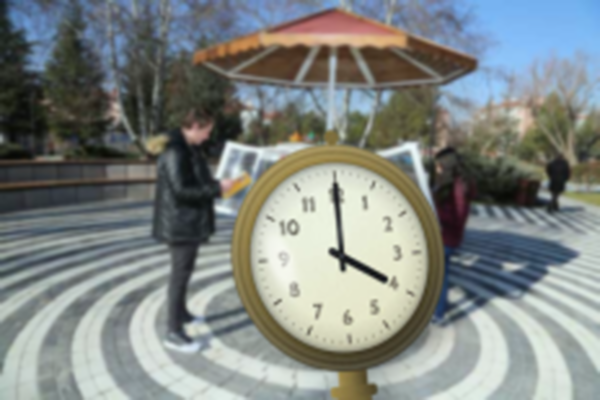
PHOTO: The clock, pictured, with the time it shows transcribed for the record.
4:00
